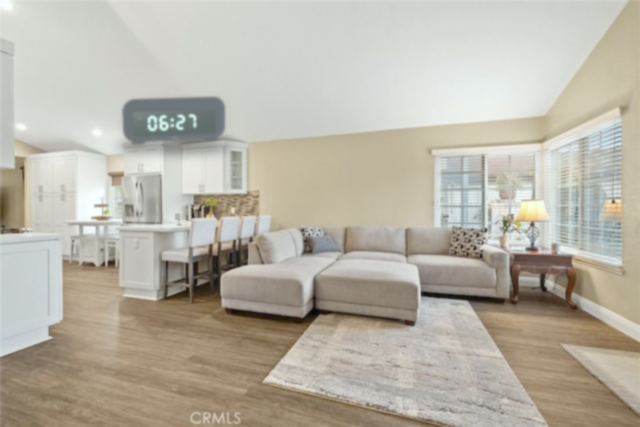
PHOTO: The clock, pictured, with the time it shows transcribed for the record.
6:27
